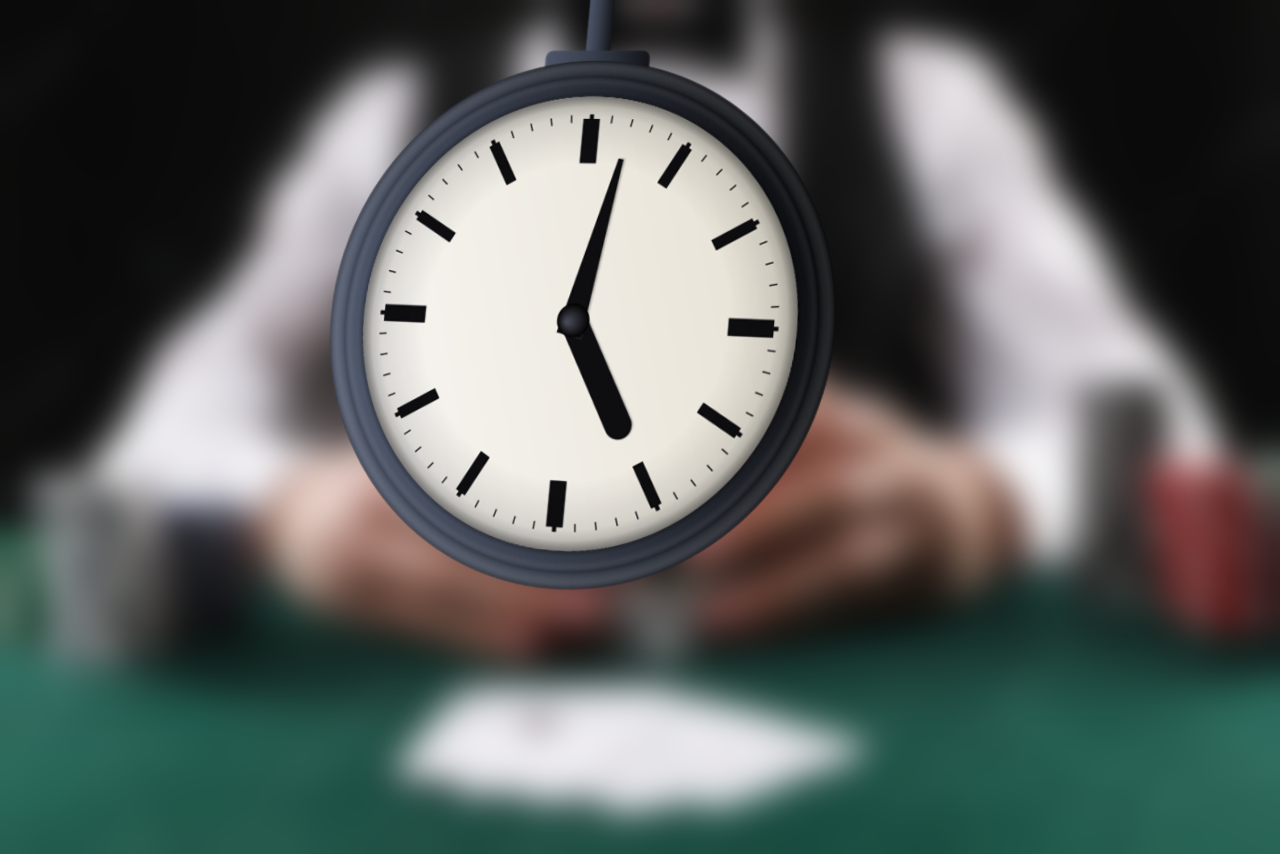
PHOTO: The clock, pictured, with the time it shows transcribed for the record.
5:02
